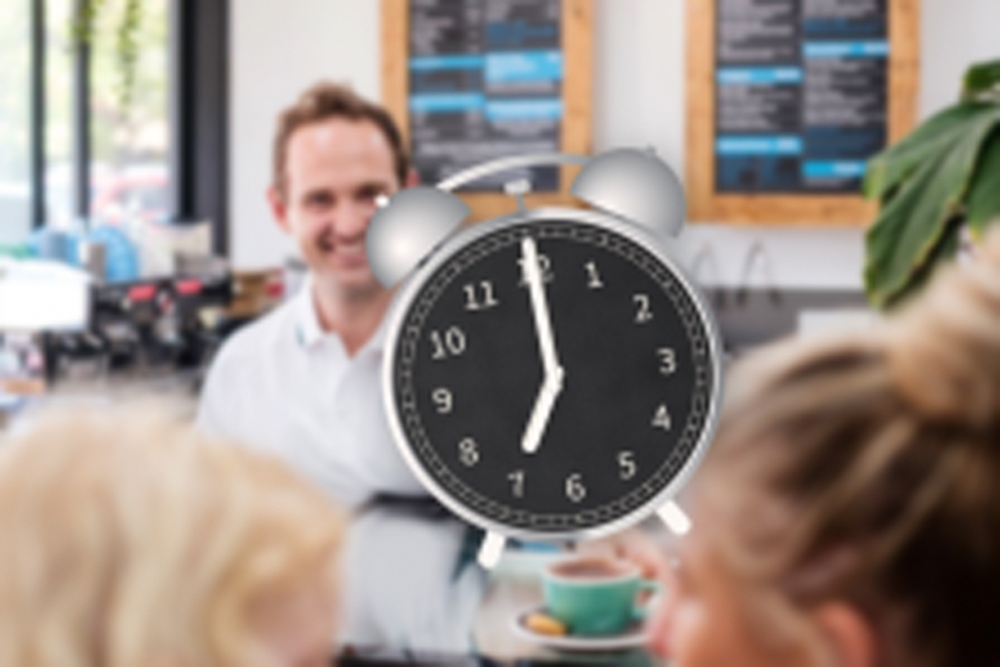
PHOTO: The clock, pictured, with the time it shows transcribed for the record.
7:00
